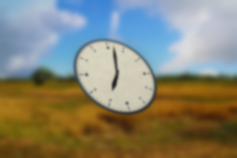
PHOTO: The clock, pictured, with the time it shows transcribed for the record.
7:02
